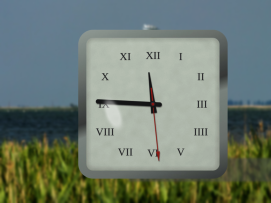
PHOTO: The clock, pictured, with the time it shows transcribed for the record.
11:45:29
